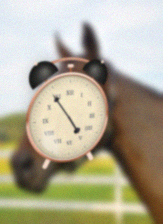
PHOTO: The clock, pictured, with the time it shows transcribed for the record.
4:54
